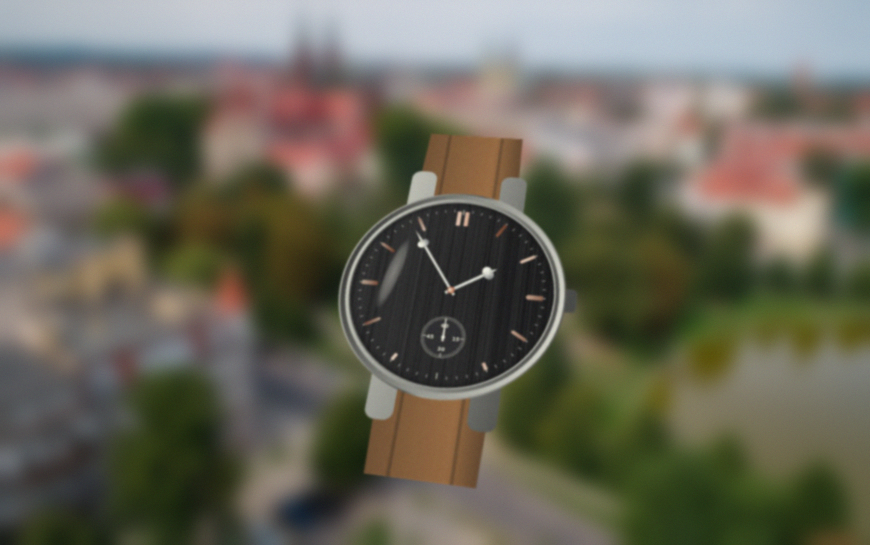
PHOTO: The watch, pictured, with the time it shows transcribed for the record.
1:54
